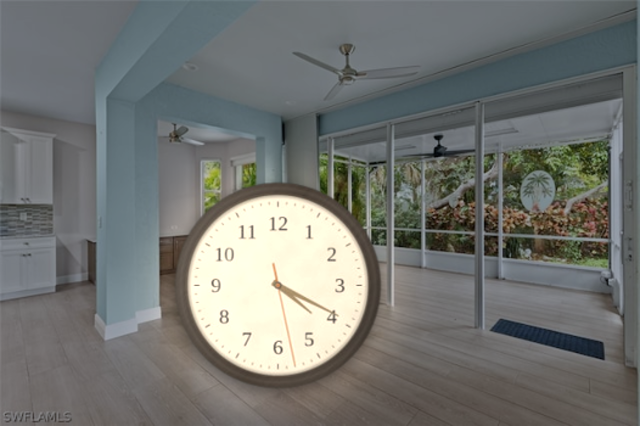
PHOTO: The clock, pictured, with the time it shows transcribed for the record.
4:19:28
